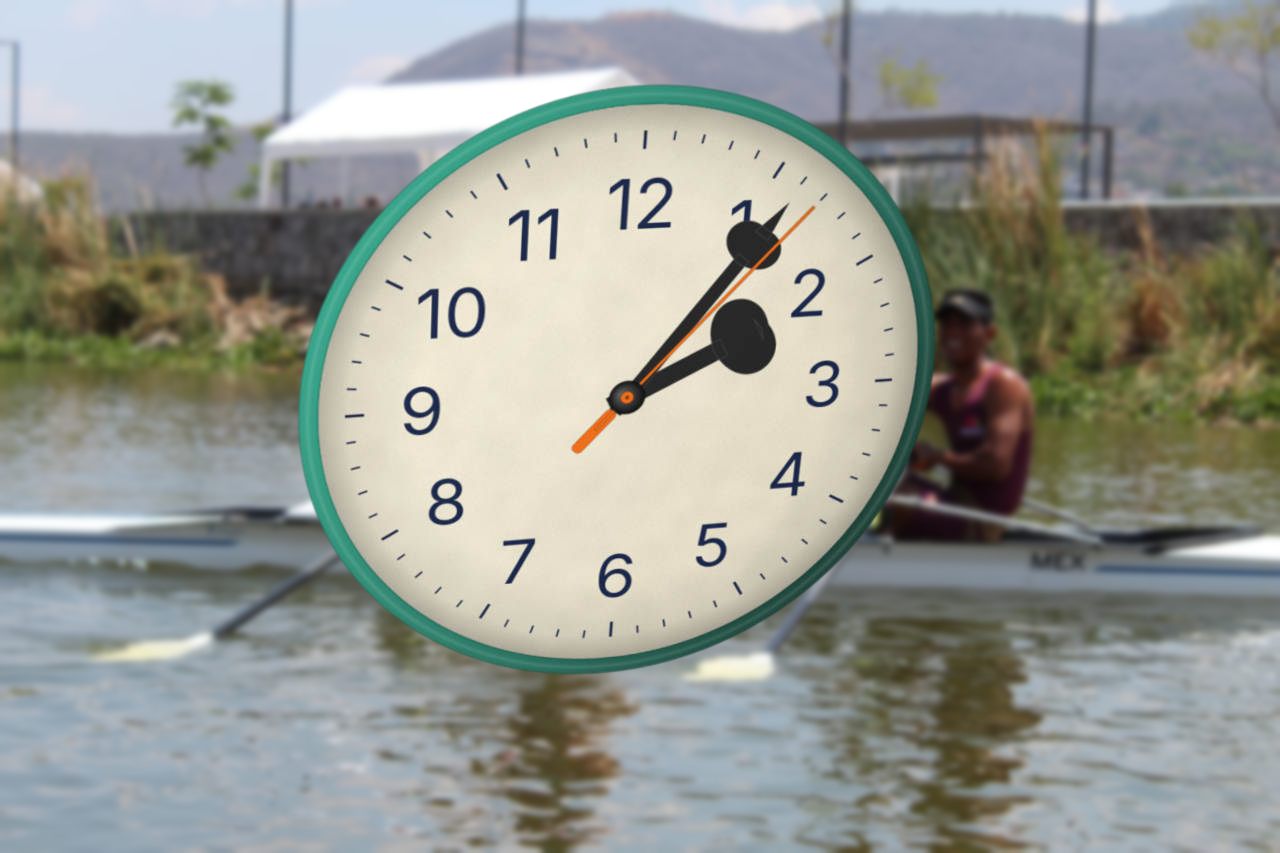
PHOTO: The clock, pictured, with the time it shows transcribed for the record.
2:06:07
